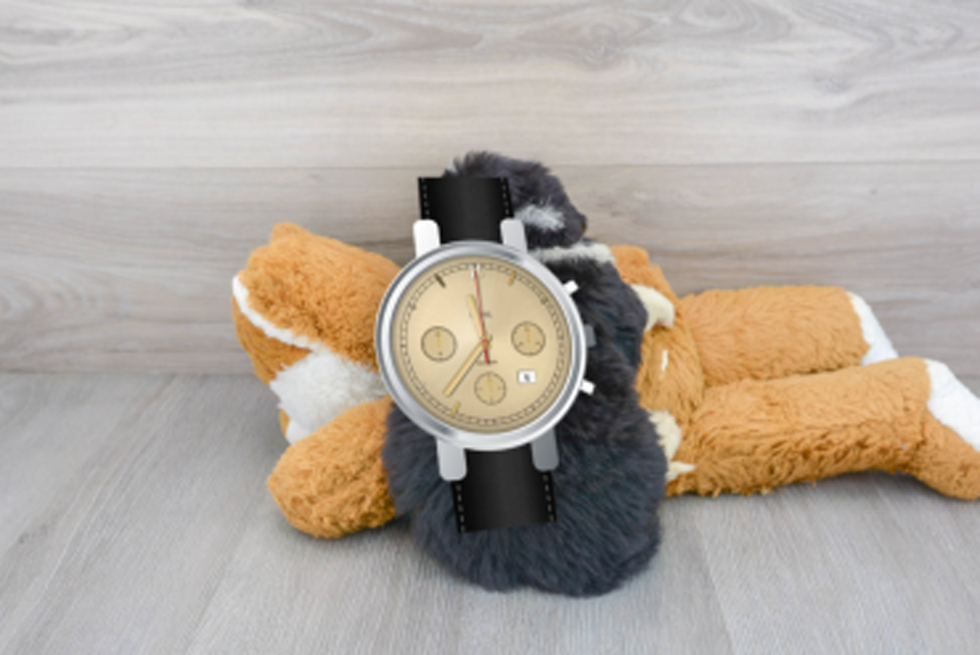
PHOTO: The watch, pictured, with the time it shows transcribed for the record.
11:37
